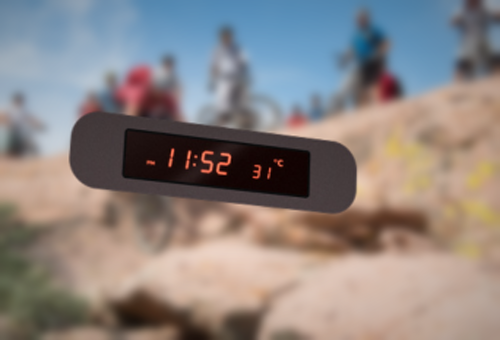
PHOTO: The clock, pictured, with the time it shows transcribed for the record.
11:52
